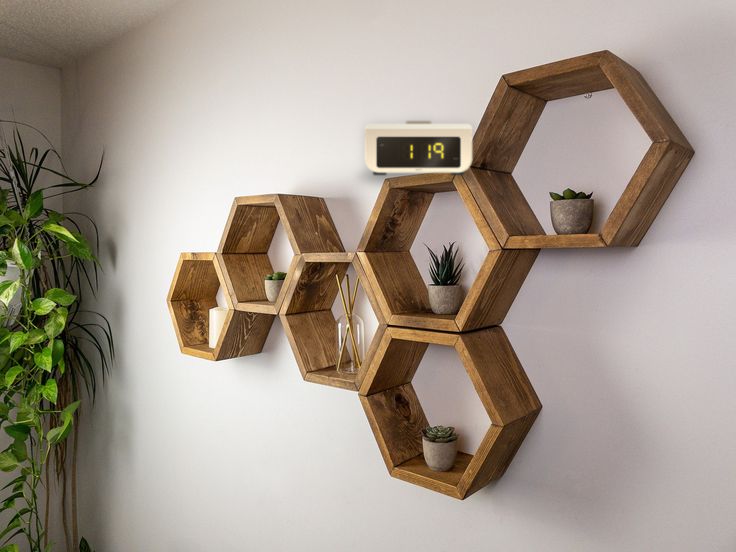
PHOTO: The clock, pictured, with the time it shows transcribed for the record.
1:19
